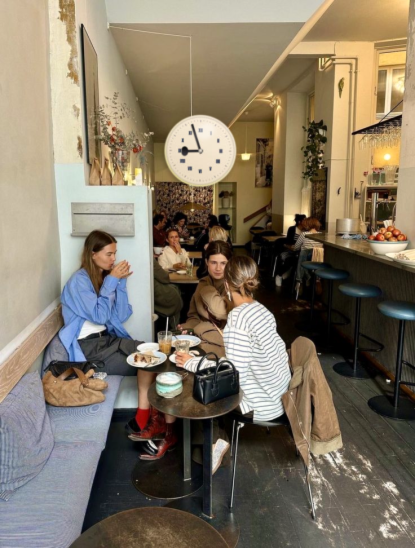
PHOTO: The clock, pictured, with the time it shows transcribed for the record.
8:57
